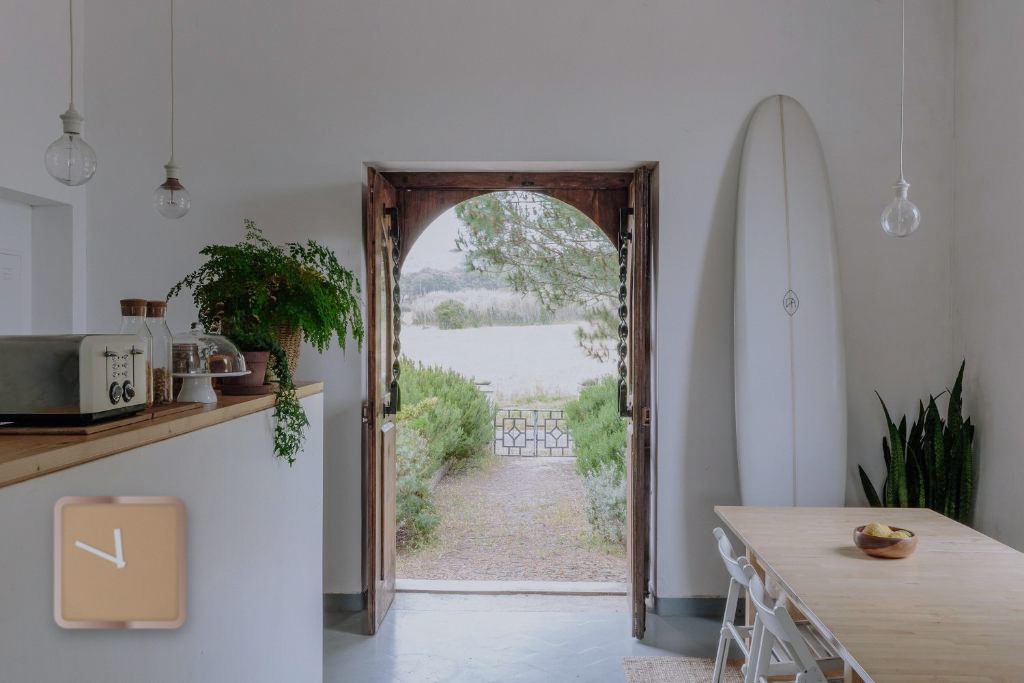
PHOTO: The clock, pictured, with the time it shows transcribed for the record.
11:49
